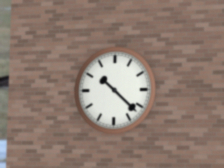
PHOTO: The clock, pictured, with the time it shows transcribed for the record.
10:22
